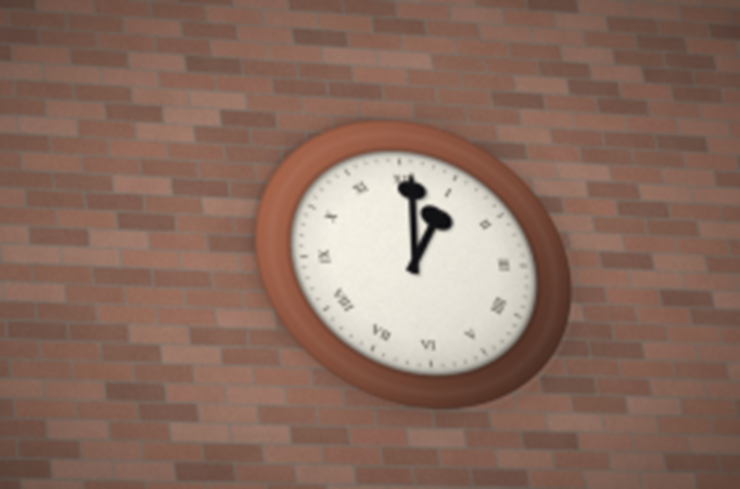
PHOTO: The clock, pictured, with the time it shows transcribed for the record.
1:01
